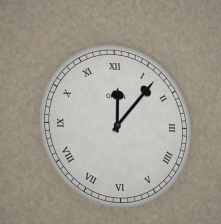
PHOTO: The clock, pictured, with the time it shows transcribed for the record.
12:07
